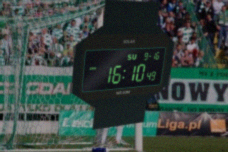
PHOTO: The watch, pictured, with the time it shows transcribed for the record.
16:10
